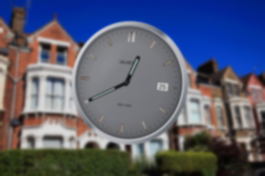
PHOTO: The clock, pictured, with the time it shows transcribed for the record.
12:40
